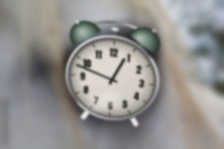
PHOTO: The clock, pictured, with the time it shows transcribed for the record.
12:48
